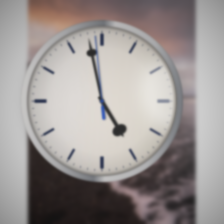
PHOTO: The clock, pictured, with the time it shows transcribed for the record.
4:57:59
